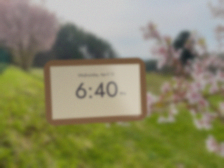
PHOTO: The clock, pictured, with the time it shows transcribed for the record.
6:40
